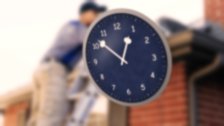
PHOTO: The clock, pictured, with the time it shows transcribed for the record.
12:52
